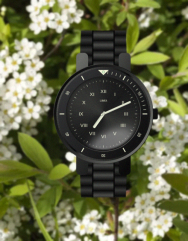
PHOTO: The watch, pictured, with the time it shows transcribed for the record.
7:11
